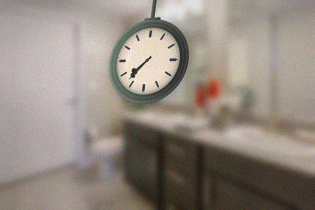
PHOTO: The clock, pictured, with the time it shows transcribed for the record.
7:37
